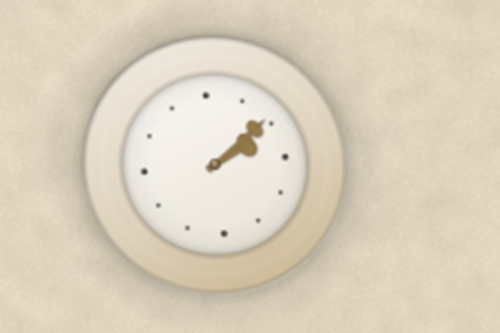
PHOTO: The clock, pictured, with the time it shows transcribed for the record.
2:09
